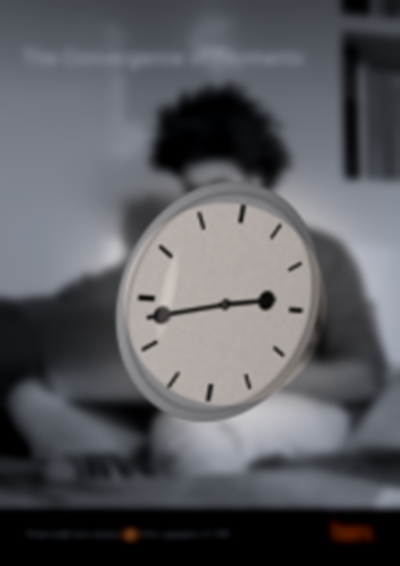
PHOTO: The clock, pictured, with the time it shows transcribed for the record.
2:43
